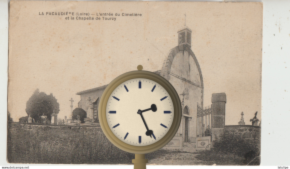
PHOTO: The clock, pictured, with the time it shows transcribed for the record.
2:26
